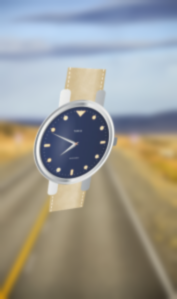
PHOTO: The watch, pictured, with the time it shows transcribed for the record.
7:49
